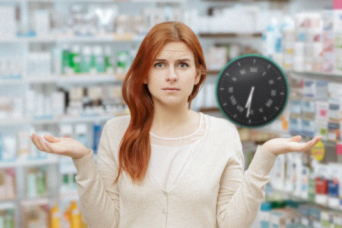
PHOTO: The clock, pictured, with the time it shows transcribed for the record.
6:31
